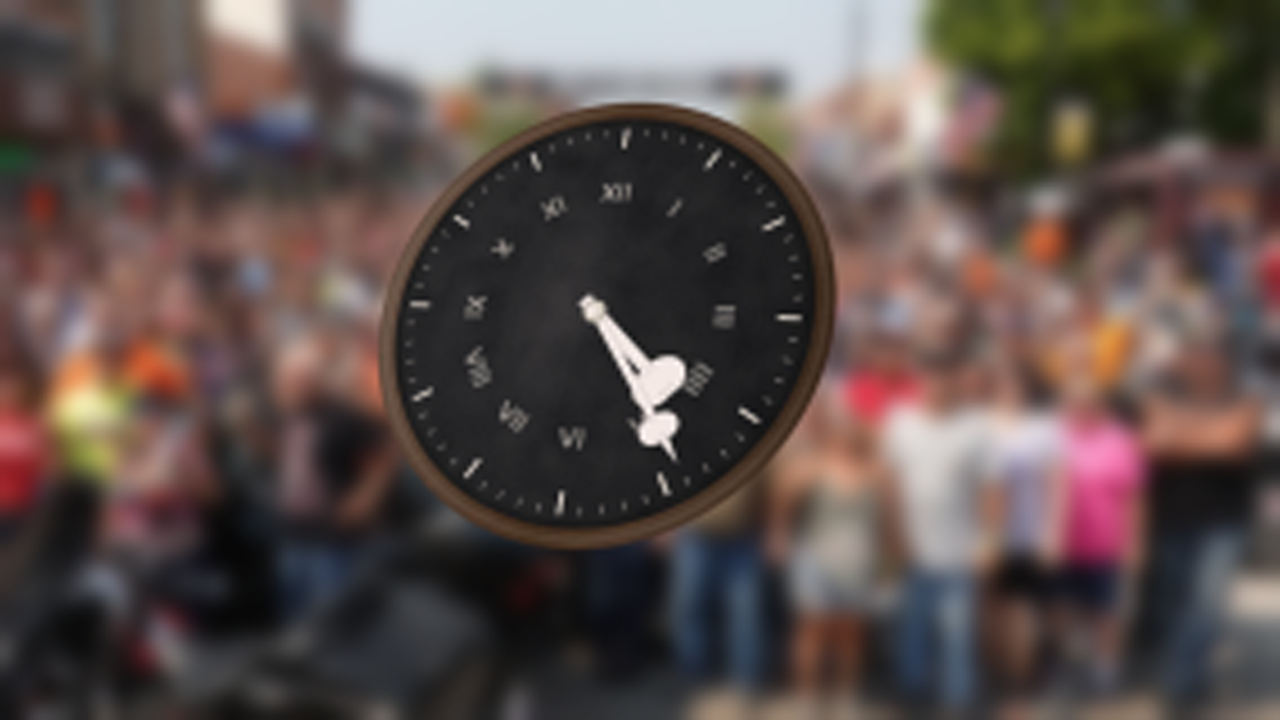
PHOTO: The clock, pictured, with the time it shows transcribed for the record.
4:24
